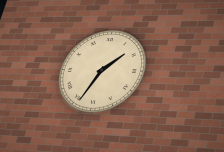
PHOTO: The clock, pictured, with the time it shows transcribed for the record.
1:34
